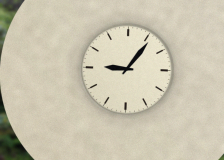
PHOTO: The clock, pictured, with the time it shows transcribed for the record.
9:06
